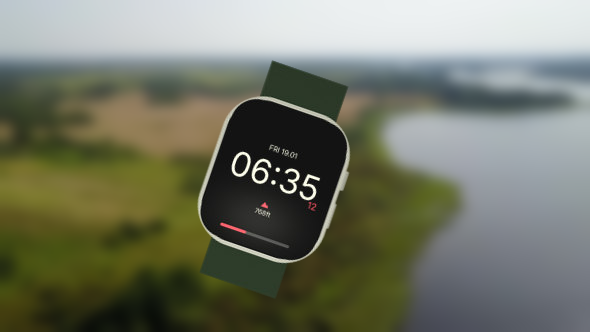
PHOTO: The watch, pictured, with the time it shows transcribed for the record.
6:35:12
